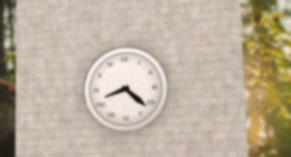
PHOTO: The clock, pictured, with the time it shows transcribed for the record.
8:22
